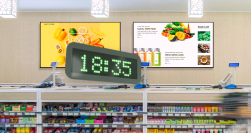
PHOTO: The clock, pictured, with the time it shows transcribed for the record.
18:35
